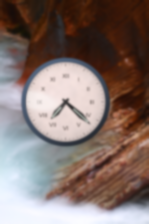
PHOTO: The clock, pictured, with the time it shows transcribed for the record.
7:22
